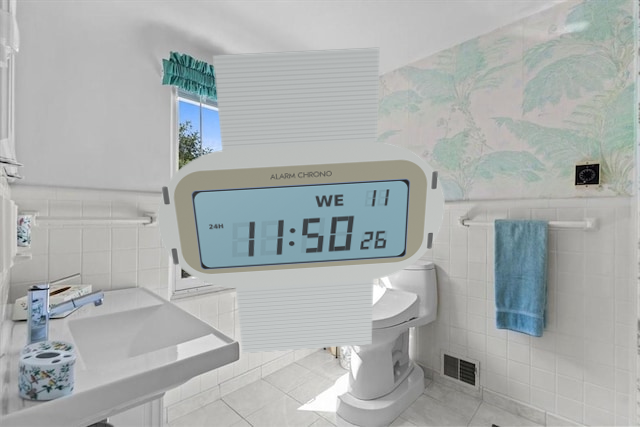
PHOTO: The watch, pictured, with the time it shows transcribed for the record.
11:50:26
